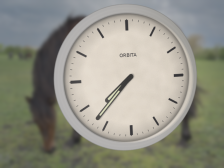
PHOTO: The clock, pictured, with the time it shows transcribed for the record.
7:37
